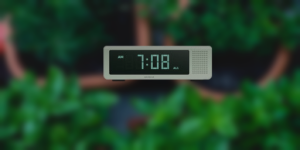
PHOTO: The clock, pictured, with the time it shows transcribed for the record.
7:08
